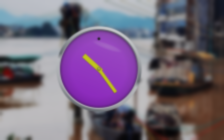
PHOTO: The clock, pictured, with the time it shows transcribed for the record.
10:24
